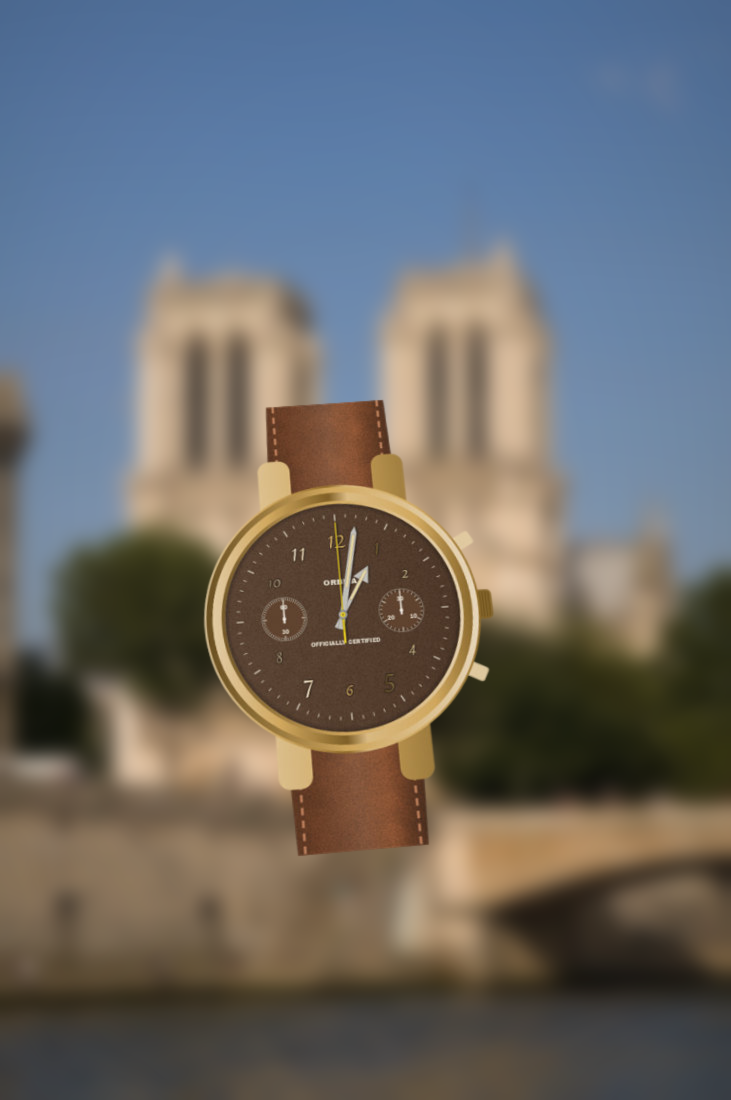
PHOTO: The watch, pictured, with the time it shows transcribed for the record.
1:02
